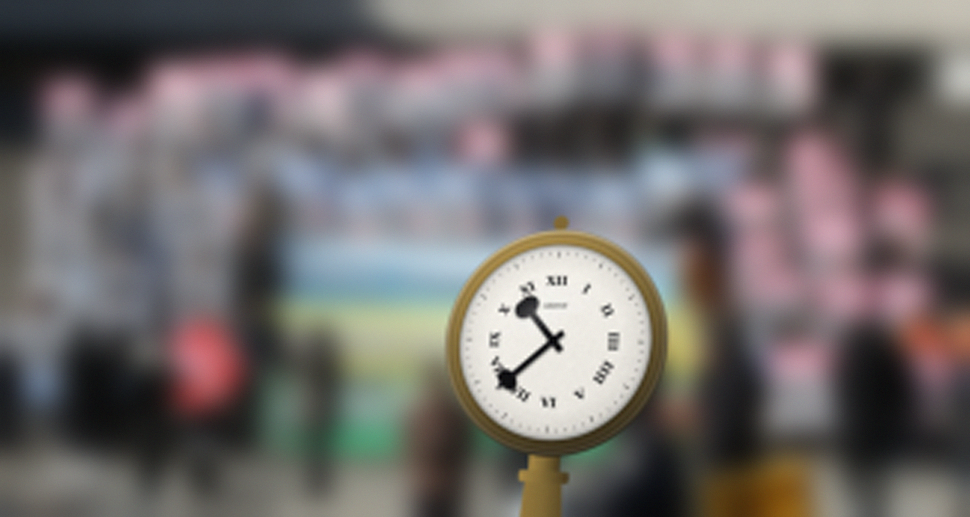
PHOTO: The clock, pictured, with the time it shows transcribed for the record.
10:38
